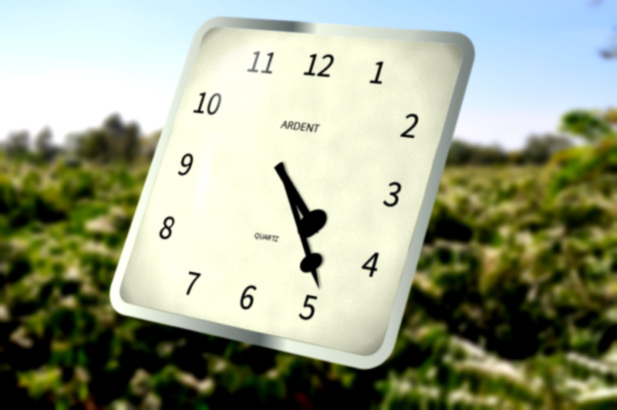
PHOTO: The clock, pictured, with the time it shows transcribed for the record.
4:24
